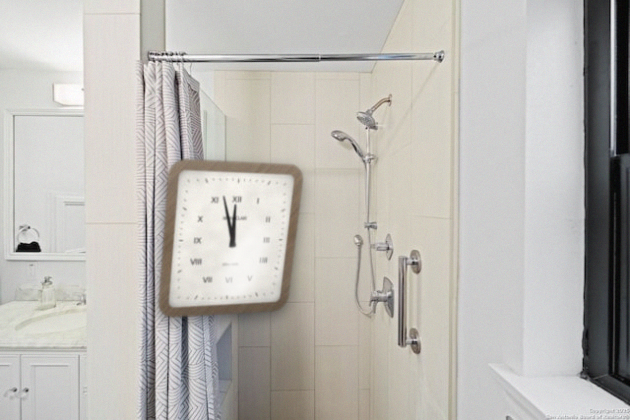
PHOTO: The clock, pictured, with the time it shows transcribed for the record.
11:57
